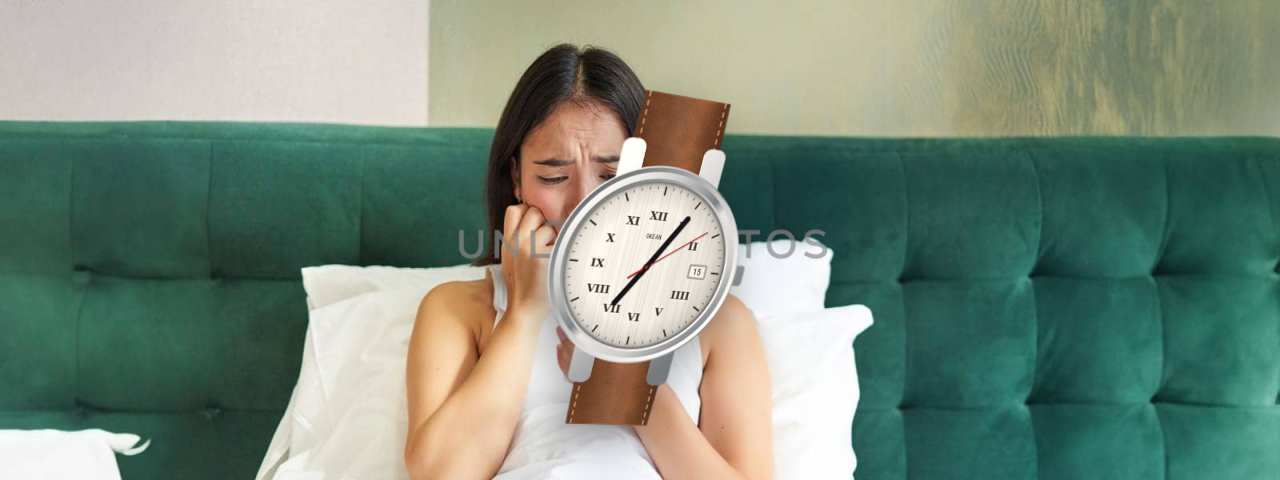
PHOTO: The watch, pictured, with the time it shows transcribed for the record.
7:05:09
